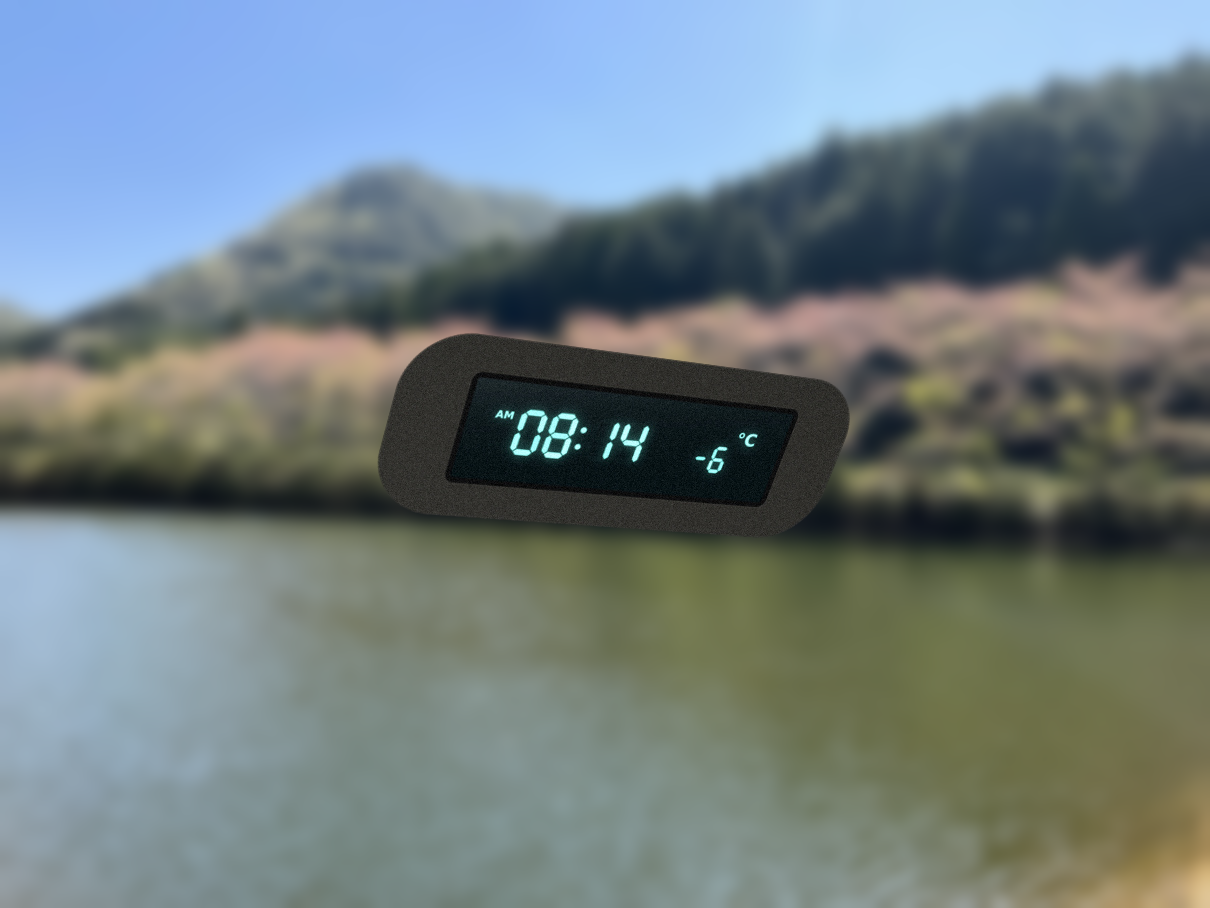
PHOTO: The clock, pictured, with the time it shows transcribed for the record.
8:14
